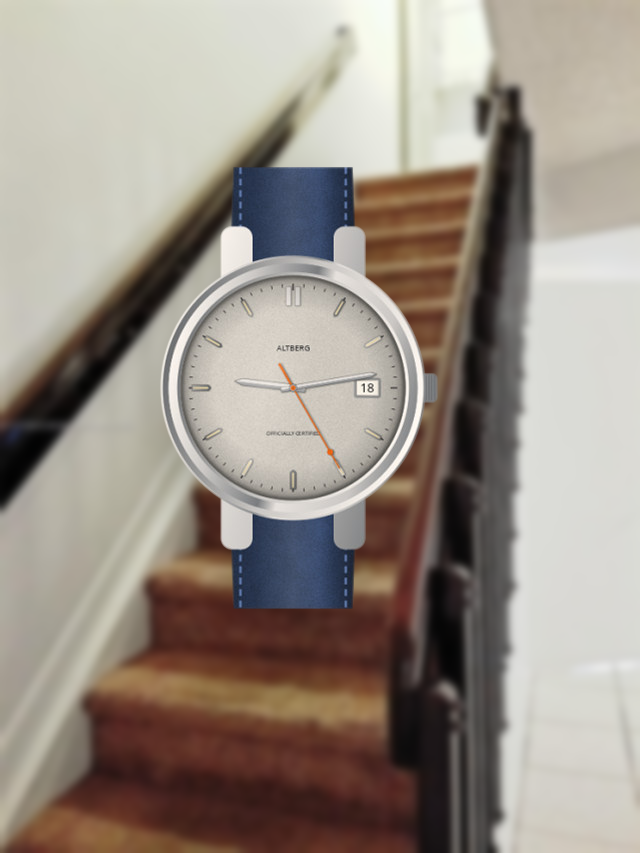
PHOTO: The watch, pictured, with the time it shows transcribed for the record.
9:13:25
